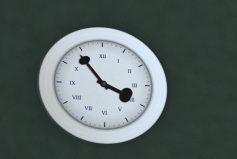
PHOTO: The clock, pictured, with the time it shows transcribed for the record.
3:54
